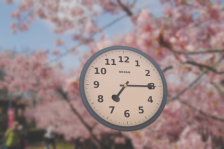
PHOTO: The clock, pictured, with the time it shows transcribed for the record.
7:15
